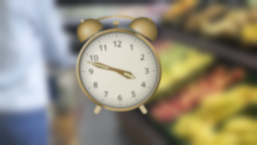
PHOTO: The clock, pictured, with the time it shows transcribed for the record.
3:48
